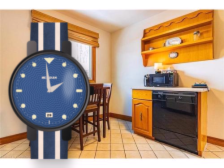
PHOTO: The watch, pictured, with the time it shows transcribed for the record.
1:59
